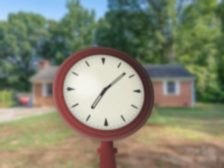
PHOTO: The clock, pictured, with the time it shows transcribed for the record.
7:08
